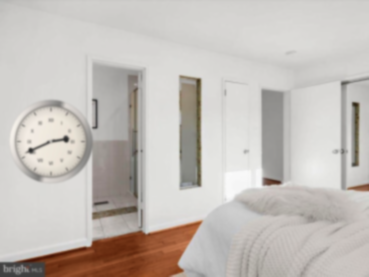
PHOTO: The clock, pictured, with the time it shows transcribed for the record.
2:41
